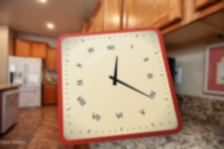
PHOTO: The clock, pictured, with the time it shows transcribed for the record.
12:21
